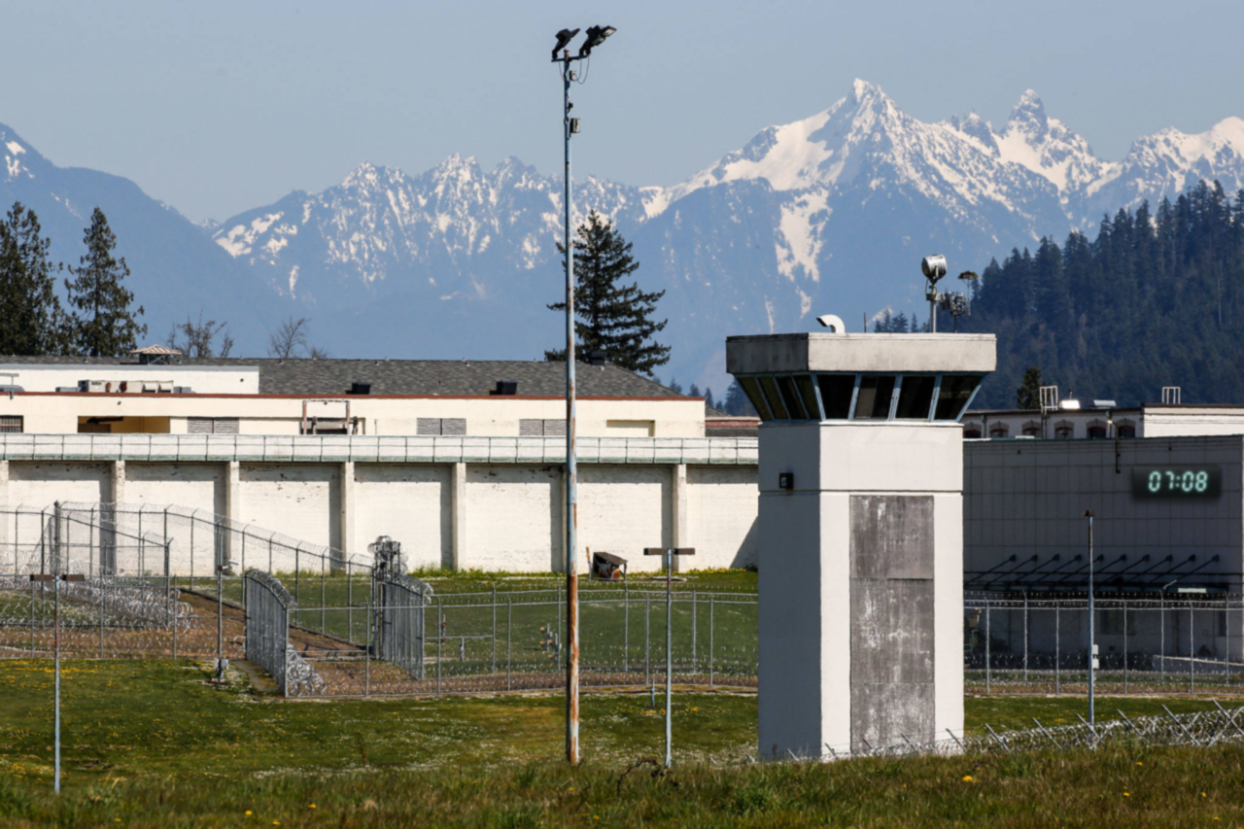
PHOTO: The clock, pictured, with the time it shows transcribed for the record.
7:08
